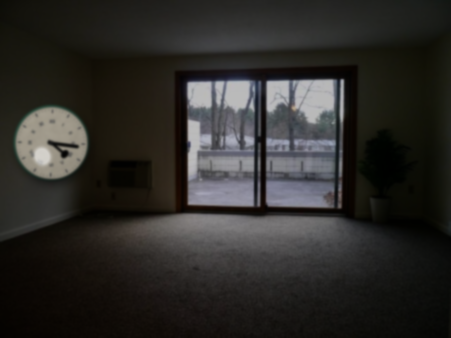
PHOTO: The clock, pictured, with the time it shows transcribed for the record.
4:16
